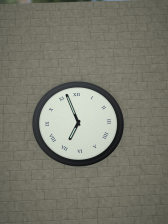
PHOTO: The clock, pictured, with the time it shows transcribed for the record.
6:57
